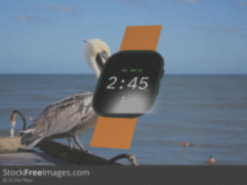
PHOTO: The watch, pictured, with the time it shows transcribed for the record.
2:45
